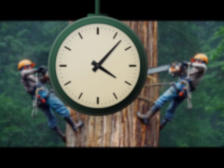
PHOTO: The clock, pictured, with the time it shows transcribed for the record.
4:07
